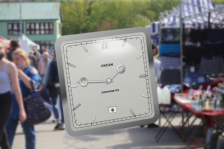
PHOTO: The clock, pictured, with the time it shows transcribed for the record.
1:46
